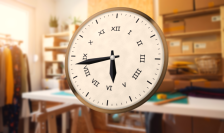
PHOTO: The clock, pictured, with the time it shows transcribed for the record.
5:43
